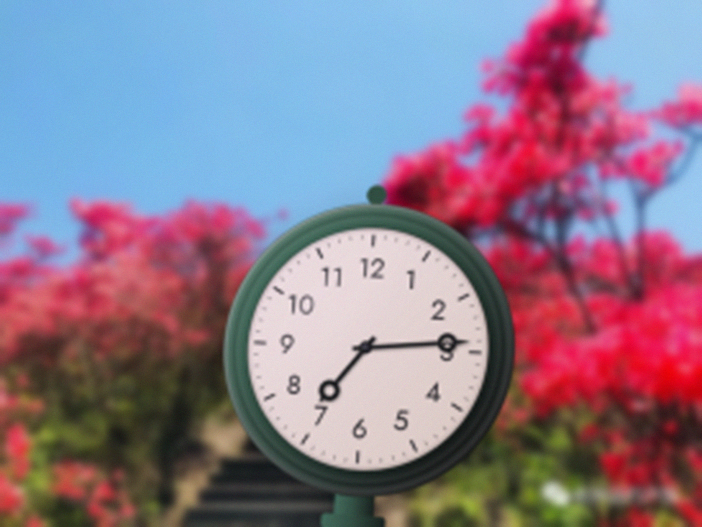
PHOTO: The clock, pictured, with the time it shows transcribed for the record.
7:14
